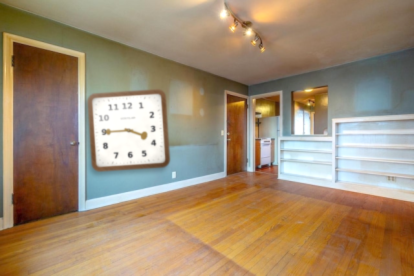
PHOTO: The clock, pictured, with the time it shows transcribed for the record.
3:45
